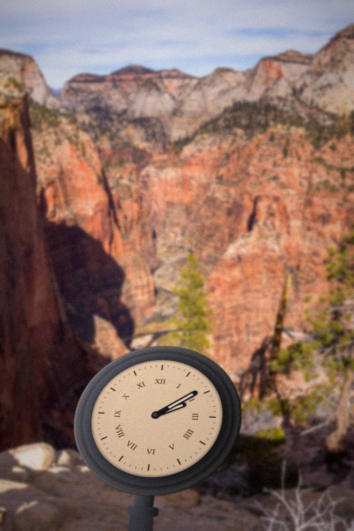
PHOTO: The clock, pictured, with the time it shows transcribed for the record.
2:09
